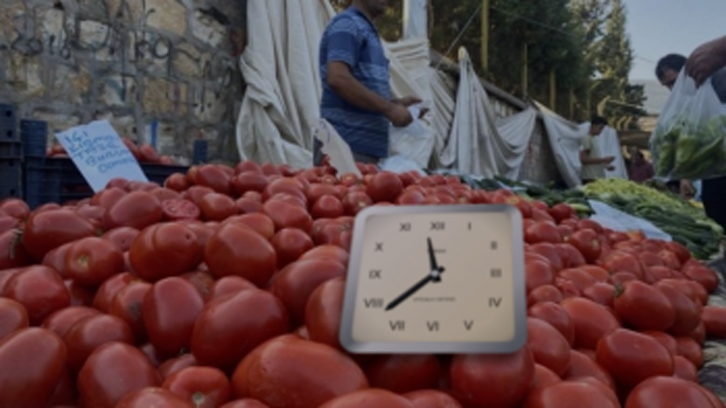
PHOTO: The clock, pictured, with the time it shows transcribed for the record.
11:38
